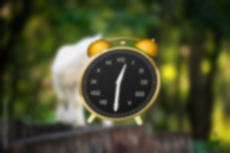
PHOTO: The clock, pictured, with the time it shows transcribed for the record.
12:30
